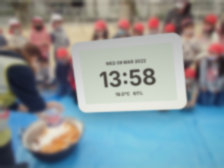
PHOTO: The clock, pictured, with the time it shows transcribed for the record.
13:58
